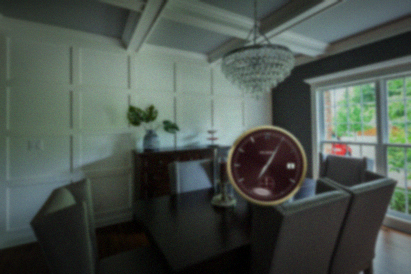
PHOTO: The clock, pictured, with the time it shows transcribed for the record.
7:05
